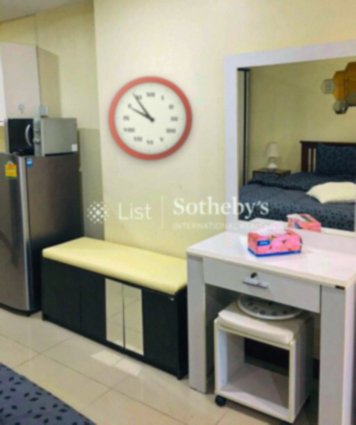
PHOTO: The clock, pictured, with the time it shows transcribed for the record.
9:54
